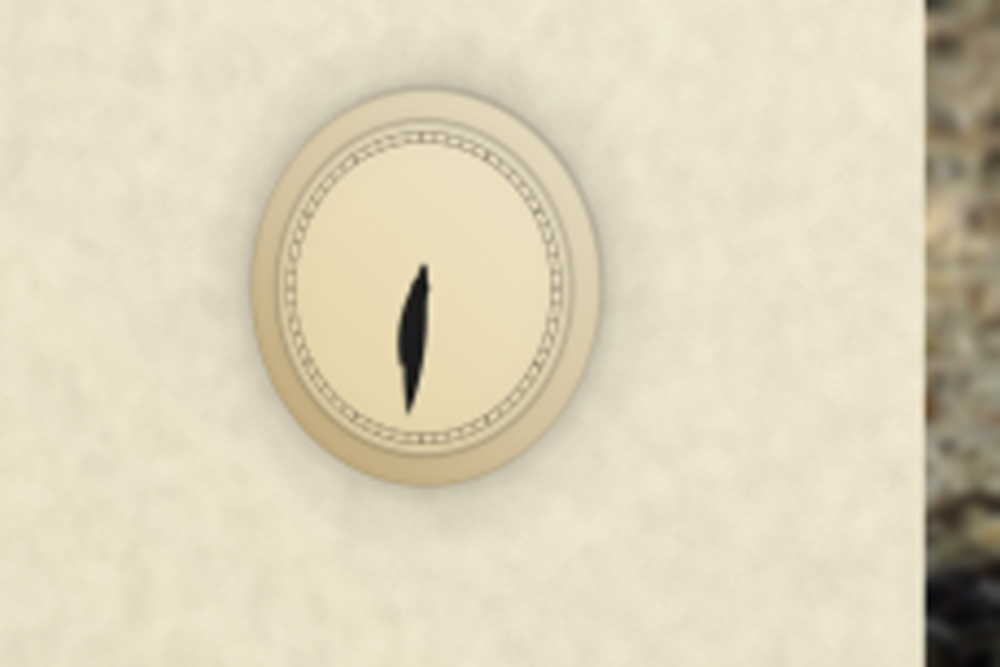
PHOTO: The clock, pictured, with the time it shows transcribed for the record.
6:31
